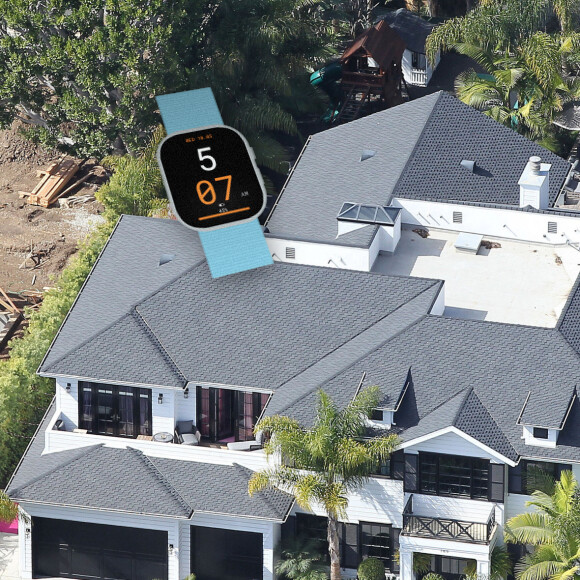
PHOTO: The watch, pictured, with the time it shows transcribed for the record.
5:07
